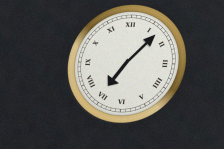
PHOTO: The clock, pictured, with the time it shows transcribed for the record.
7:07
